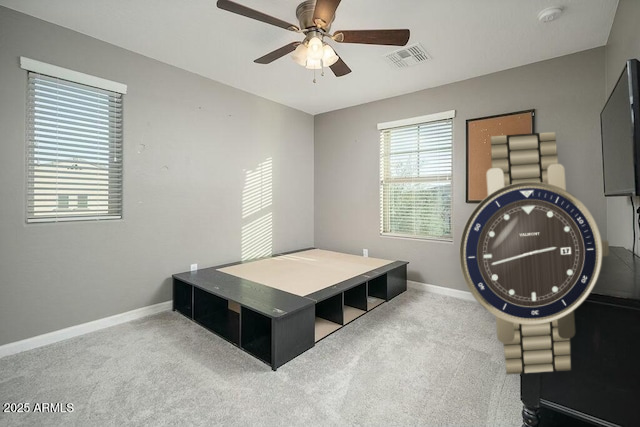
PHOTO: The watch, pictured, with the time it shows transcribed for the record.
2:43
